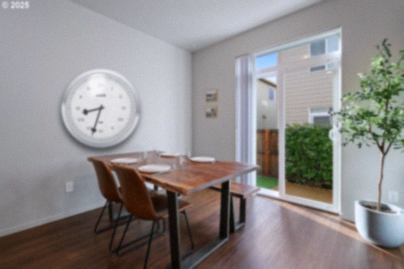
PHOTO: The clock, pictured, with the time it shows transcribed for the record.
8:33
